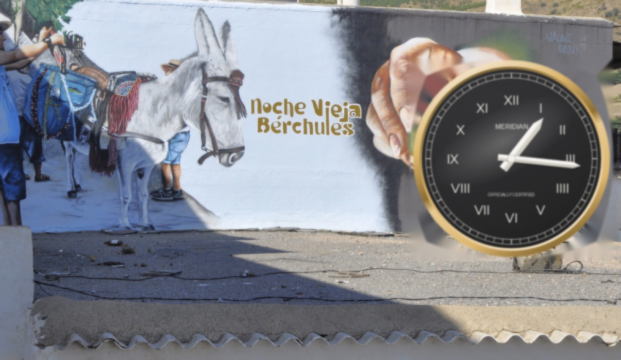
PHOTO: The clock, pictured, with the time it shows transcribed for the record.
1:16
